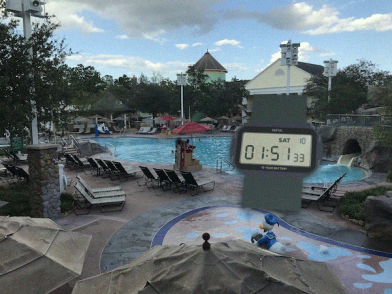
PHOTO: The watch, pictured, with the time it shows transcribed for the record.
1:51:33
